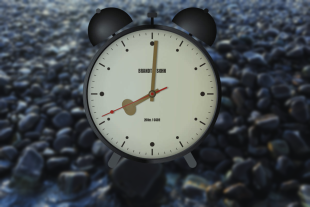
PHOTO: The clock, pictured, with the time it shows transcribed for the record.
8:00:41
